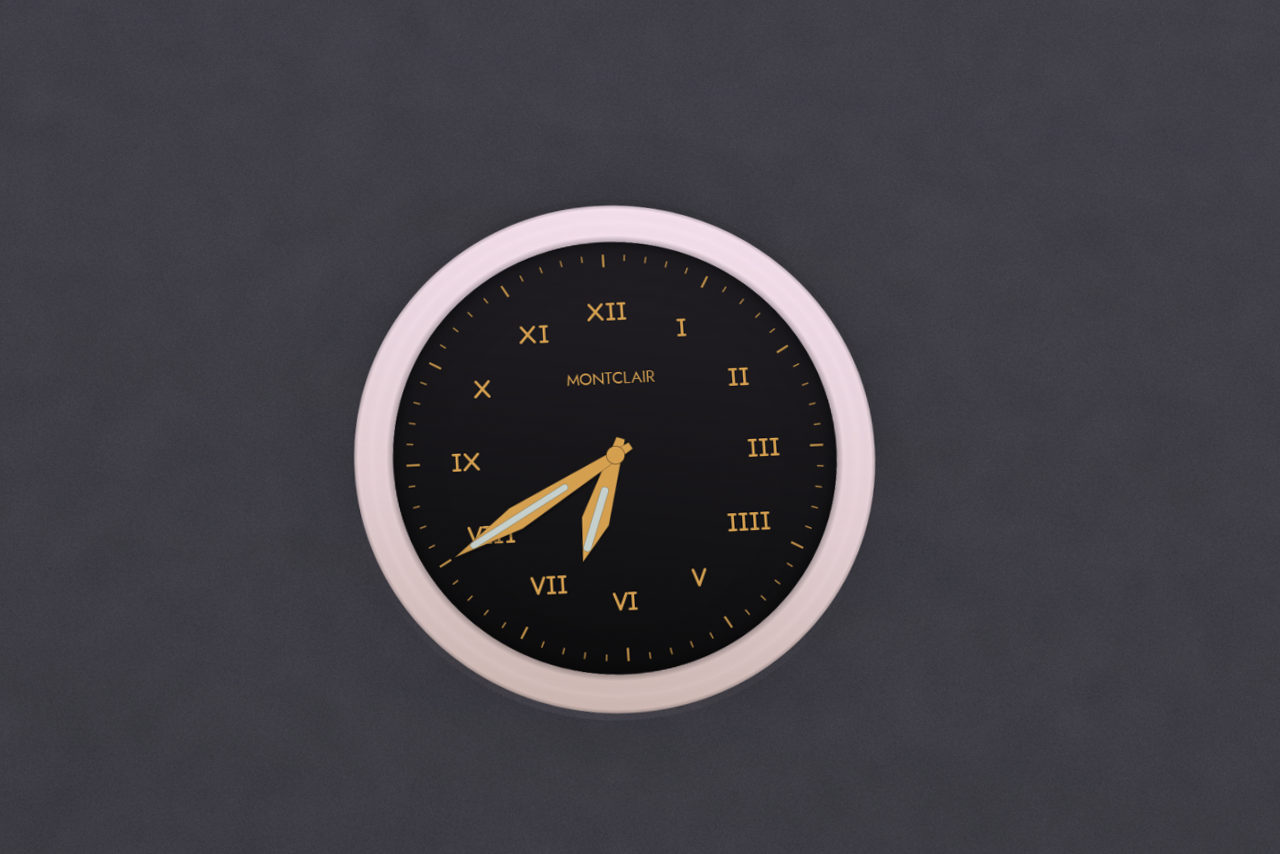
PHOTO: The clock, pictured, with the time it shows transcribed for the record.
6:40
